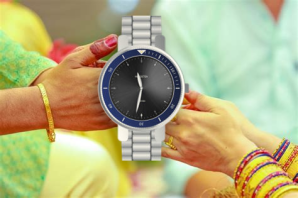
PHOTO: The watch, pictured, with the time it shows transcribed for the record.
11:32
